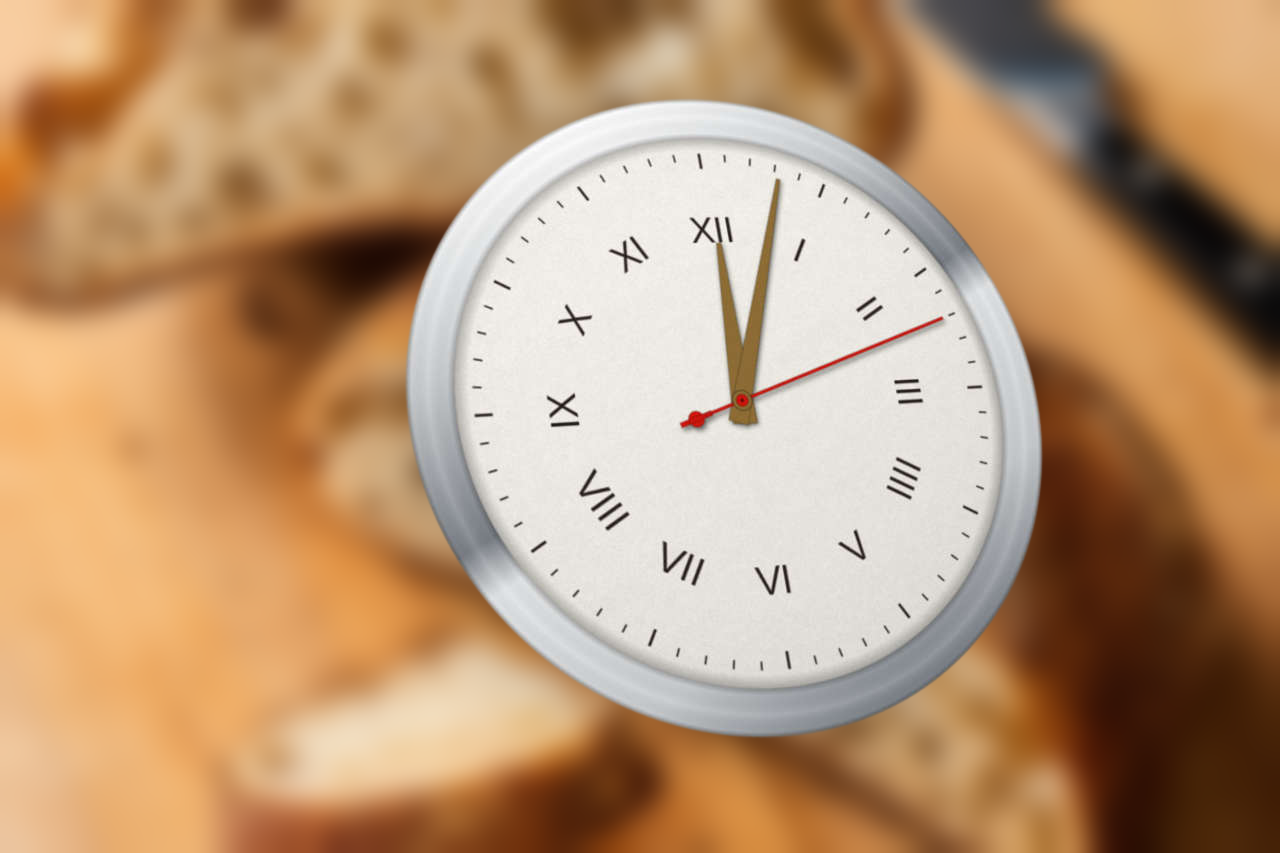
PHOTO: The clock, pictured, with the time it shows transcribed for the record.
12:03:12
